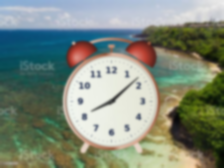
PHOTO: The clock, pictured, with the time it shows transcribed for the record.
8:08
